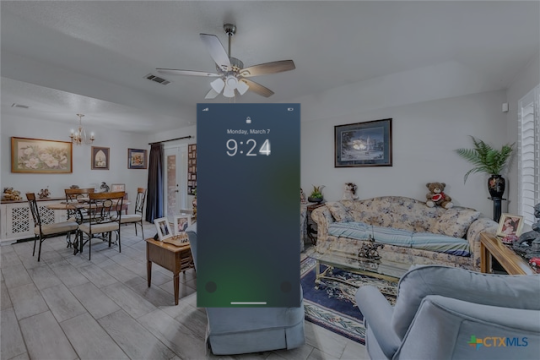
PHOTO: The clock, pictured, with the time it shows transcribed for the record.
9:24
